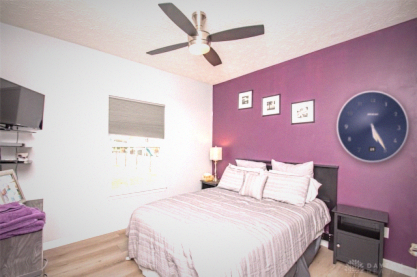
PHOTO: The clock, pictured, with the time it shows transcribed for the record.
5:25
